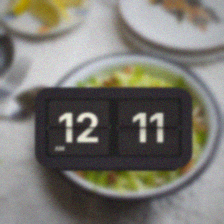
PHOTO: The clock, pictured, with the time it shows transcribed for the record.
12:11
